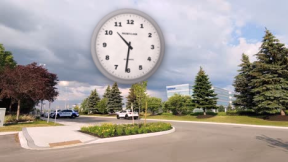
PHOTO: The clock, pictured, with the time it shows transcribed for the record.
10:31
